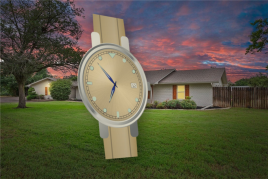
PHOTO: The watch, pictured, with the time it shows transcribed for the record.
6:53
